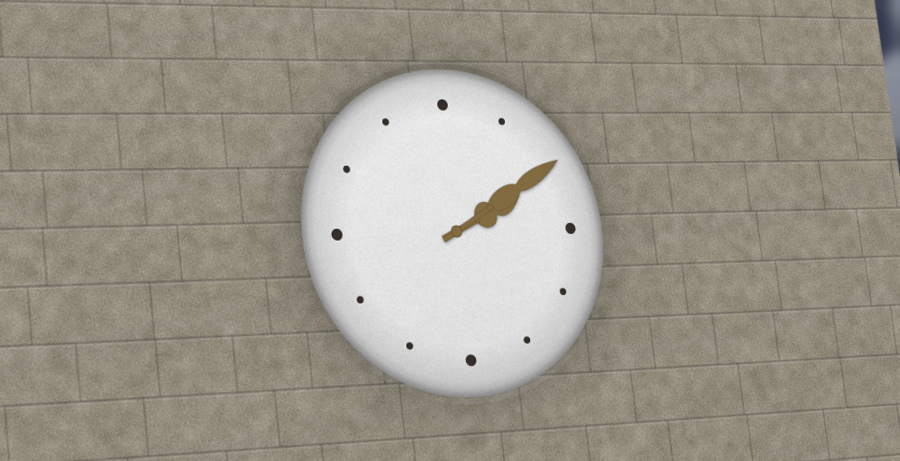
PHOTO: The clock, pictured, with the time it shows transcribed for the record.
2:10
